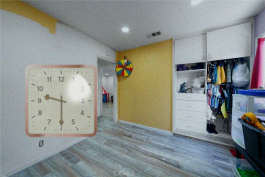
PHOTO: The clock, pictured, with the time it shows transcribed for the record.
9:30
